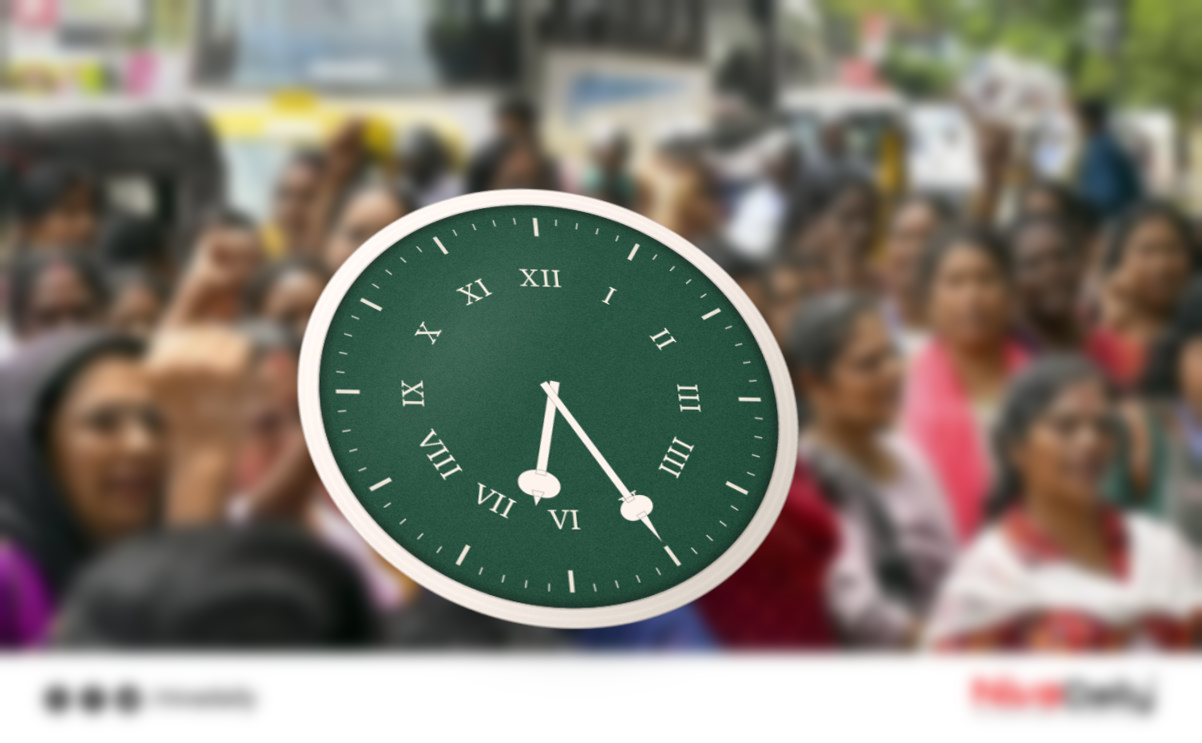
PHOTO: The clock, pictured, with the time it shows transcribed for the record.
6:25
